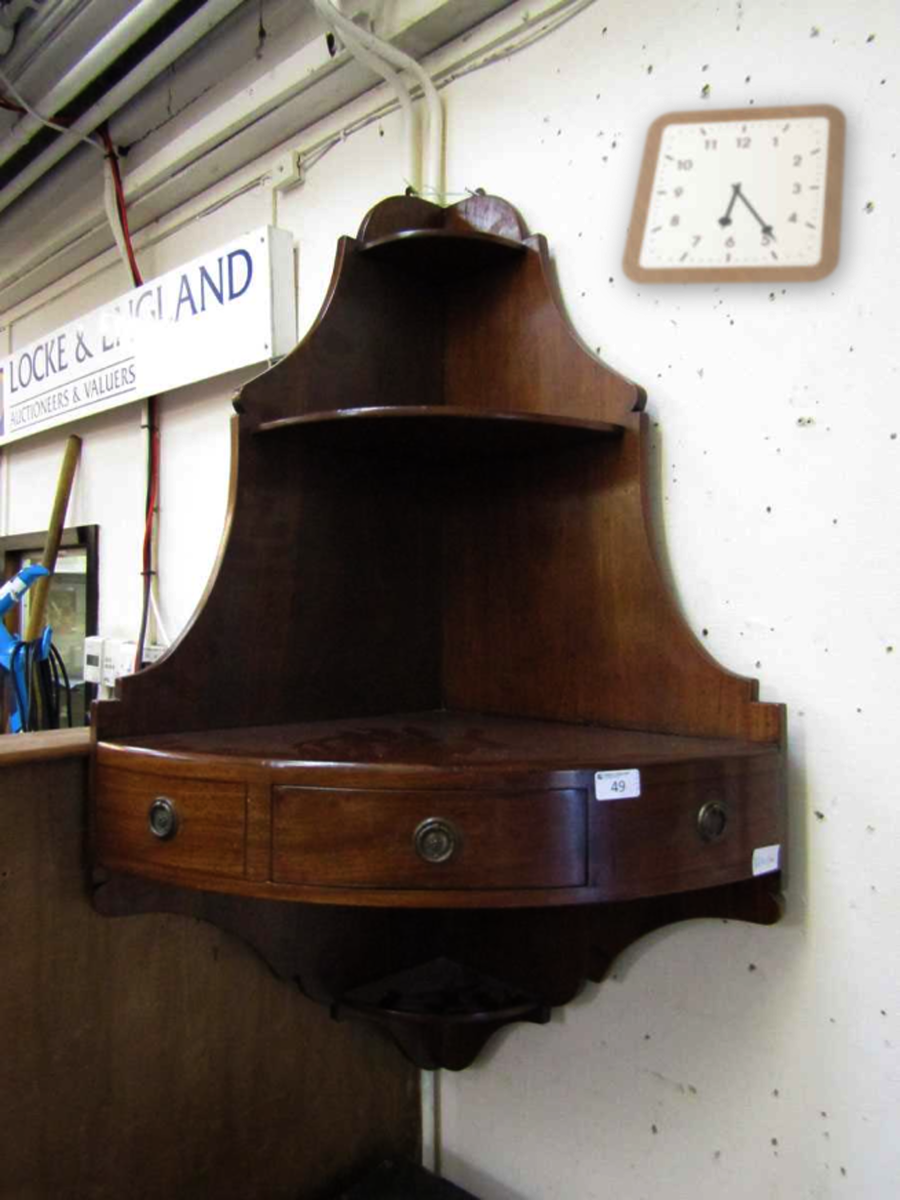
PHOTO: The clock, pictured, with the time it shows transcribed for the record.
6:24
